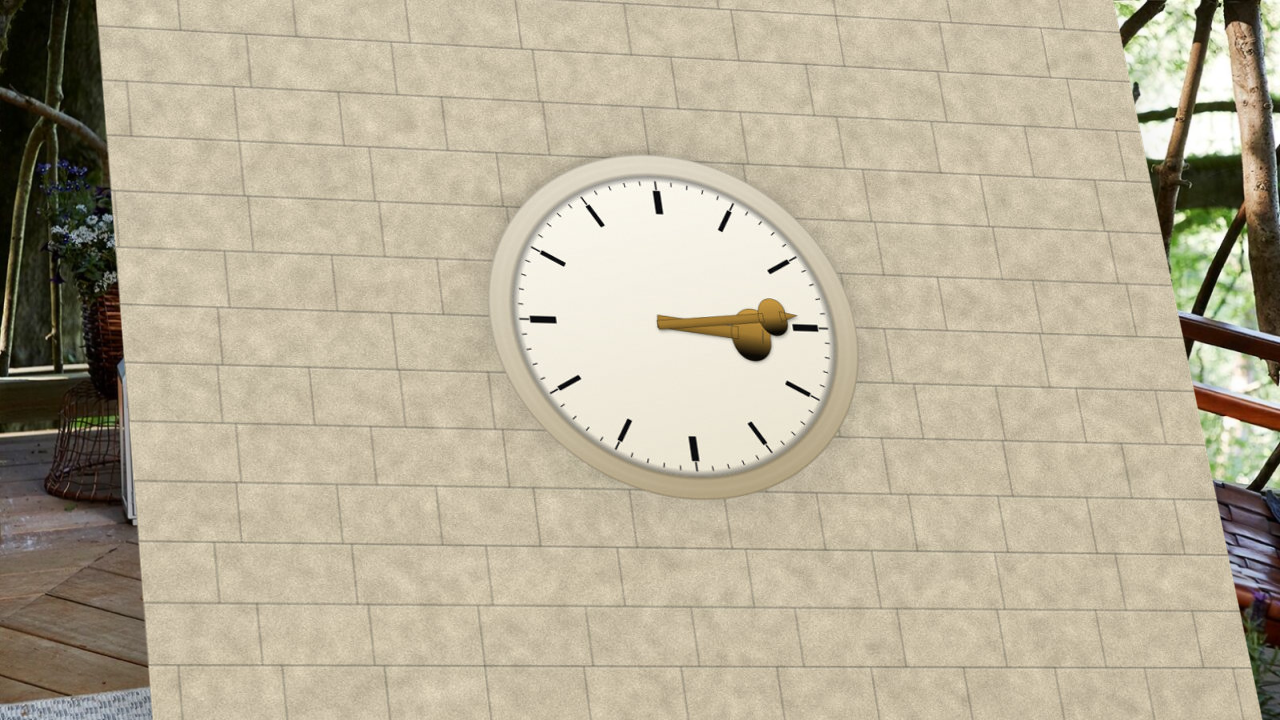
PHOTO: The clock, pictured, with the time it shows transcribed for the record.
3:14
